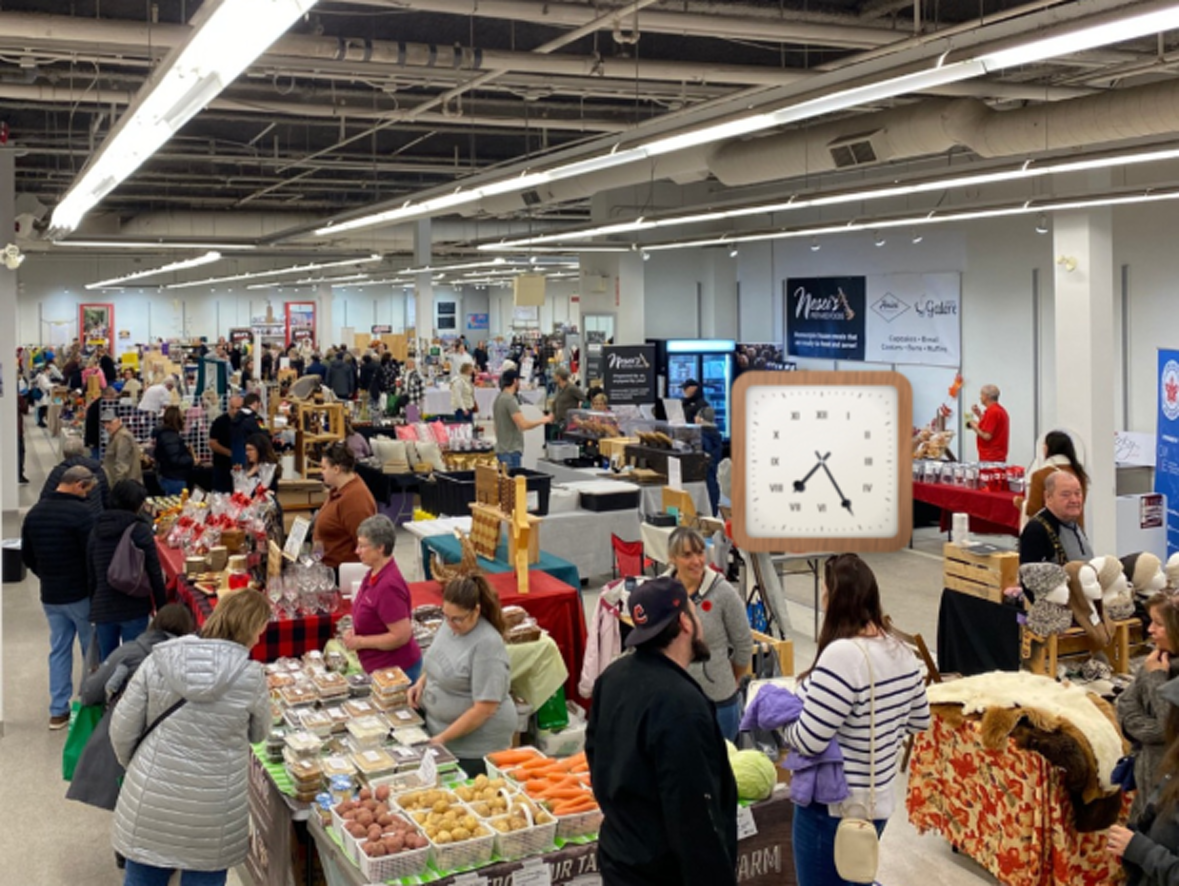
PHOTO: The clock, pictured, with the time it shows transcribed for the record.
7:25
